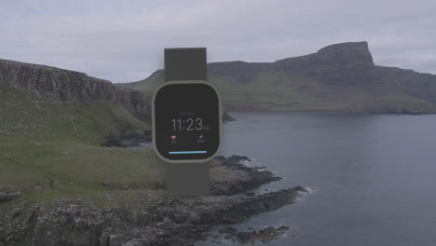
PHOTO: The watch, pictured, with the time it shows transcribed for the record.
11:23
